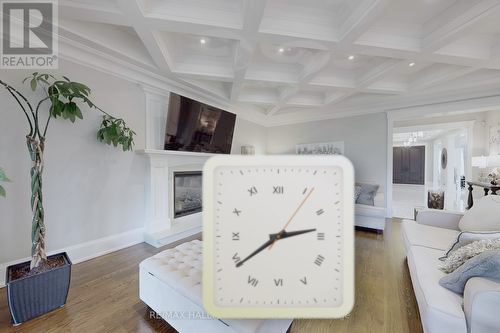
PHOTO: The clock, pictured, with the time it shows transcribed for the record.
2:39:06
